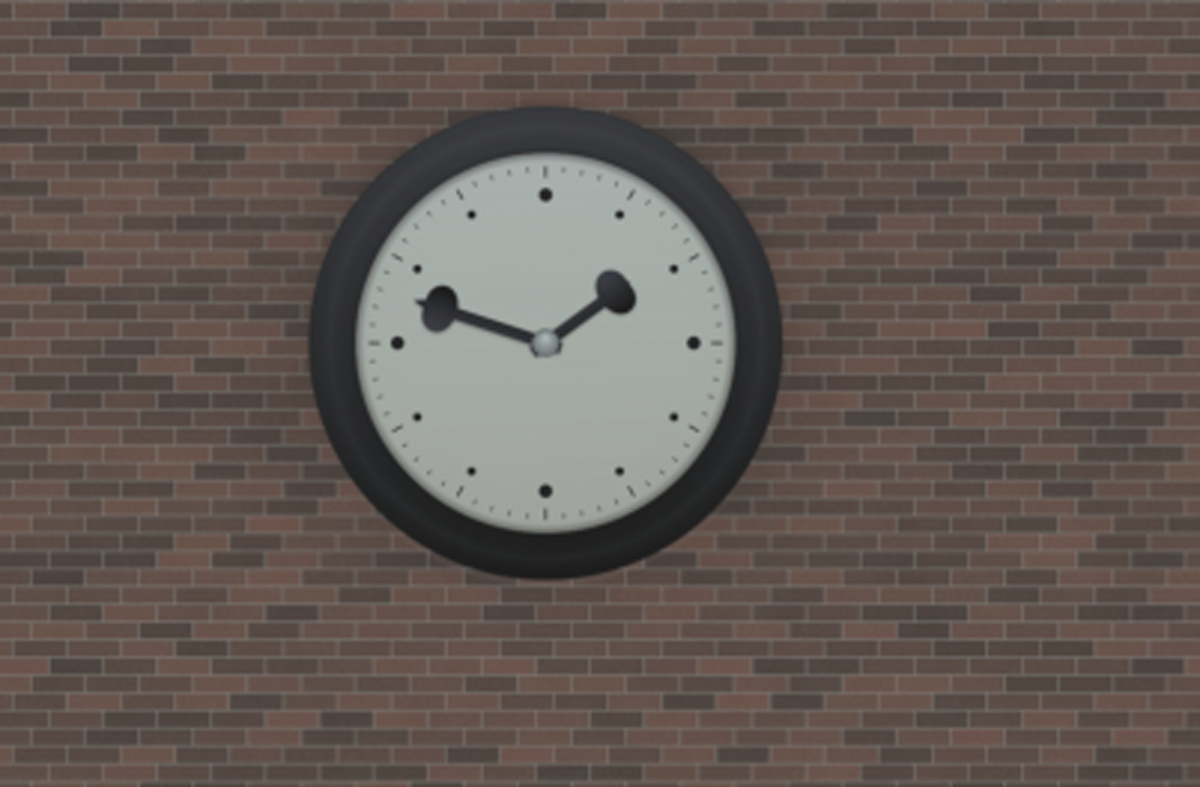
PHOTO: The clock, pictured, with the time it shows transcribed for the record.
1:48
